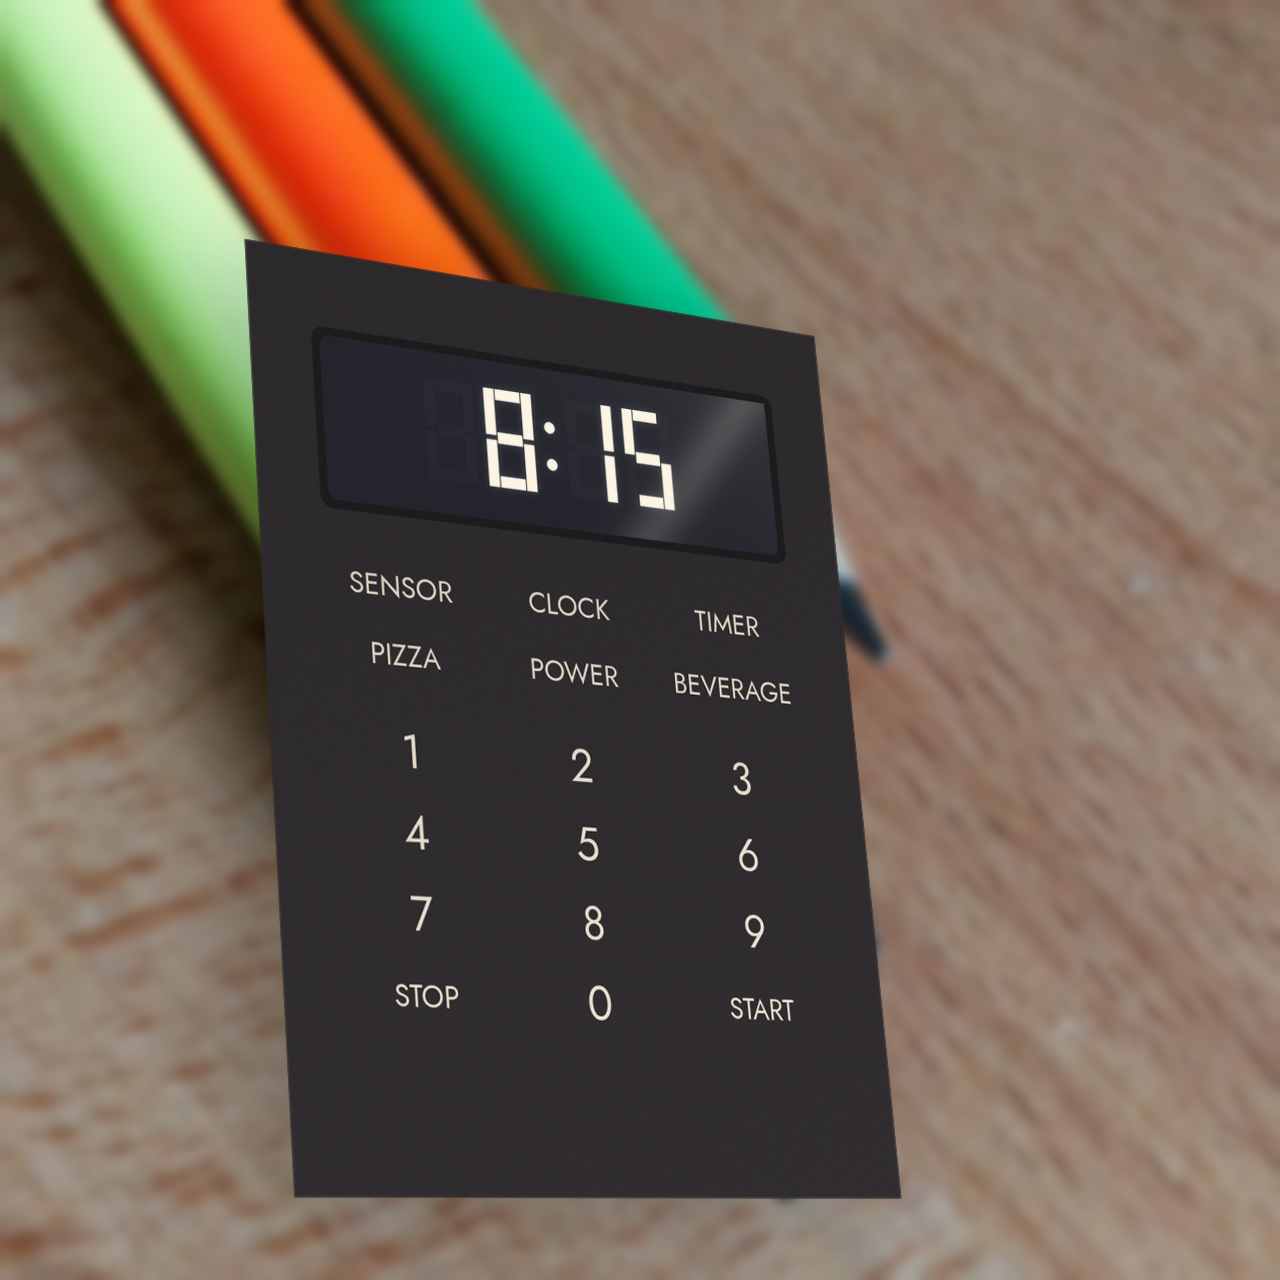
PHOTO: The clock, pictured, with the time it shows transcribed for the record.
8:15
